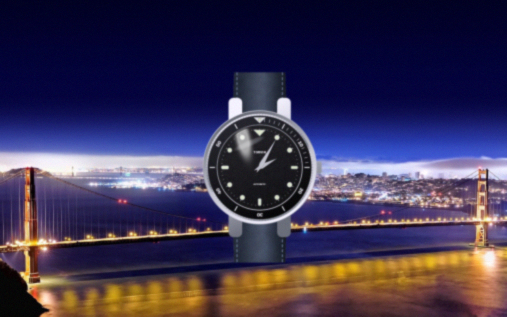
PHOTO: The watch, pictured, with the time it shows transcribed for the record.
2:05
